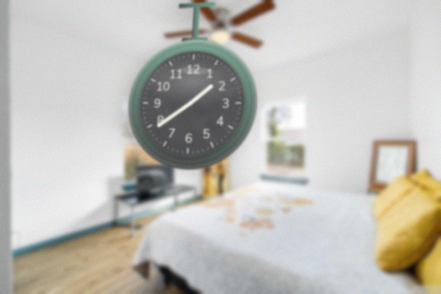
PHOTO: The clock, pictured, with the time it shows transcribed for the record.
1:39
